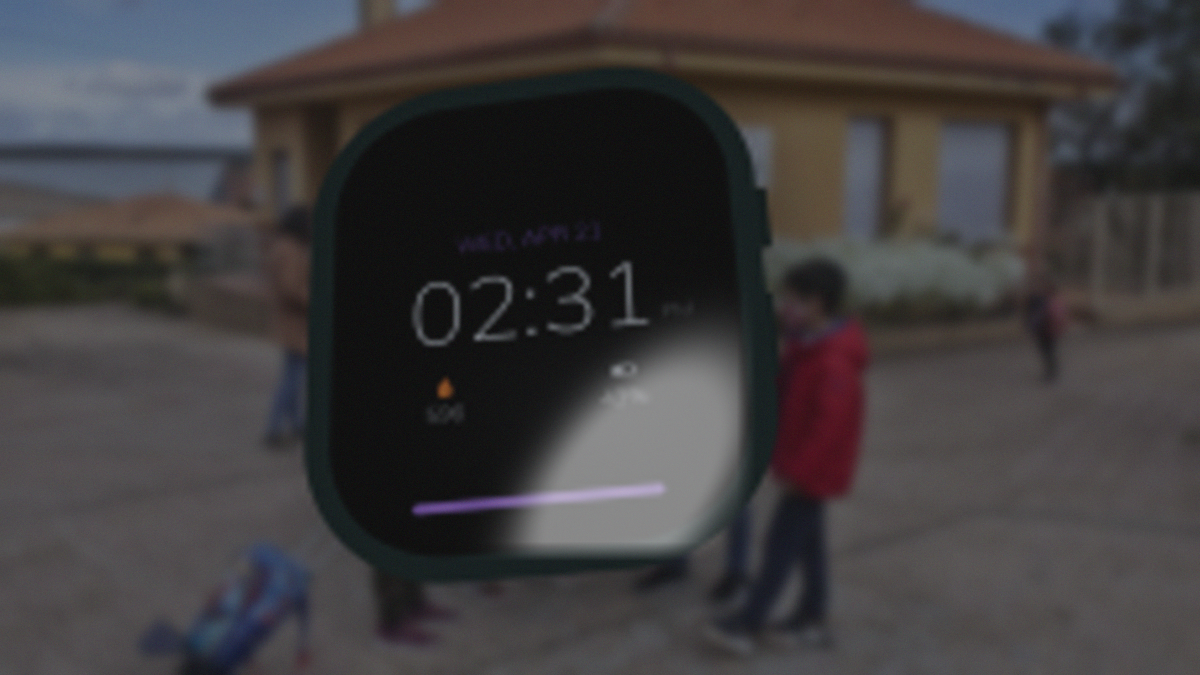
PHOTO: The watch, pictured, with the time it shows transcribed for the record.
2:31
